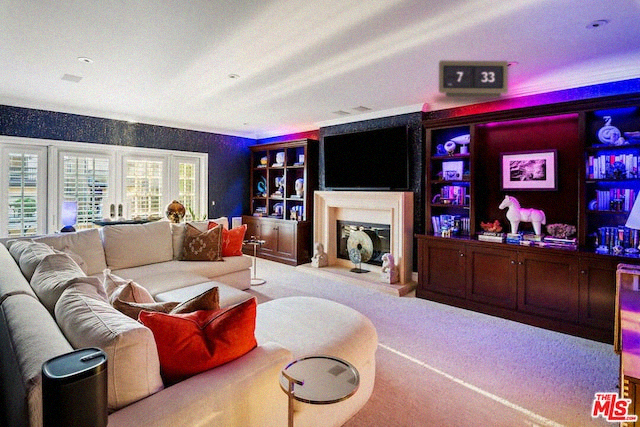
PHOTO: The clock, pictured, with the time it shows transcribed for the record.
7:33
